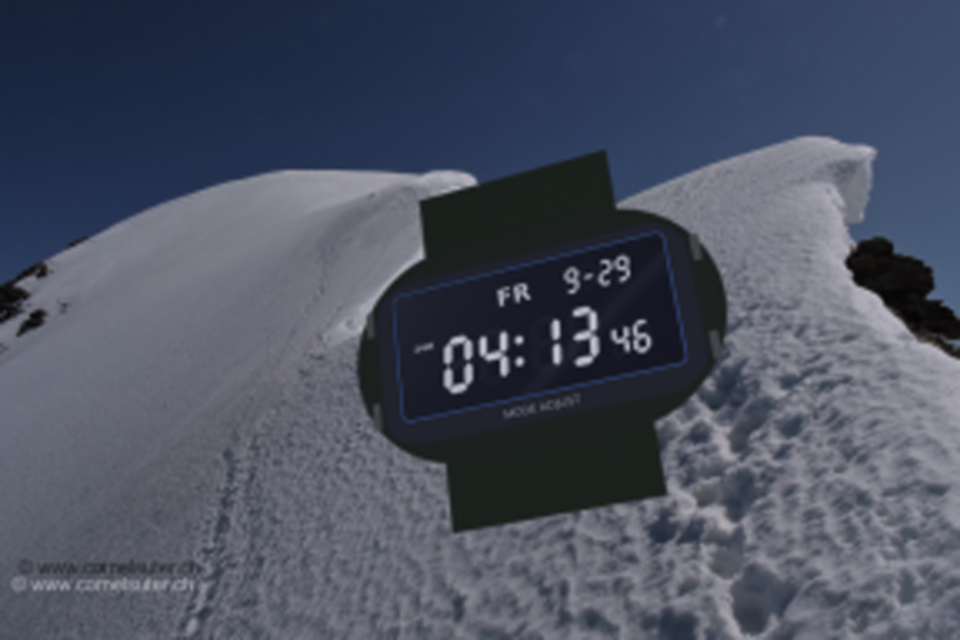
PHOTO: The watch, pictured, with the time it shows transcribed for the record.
4:13:46
